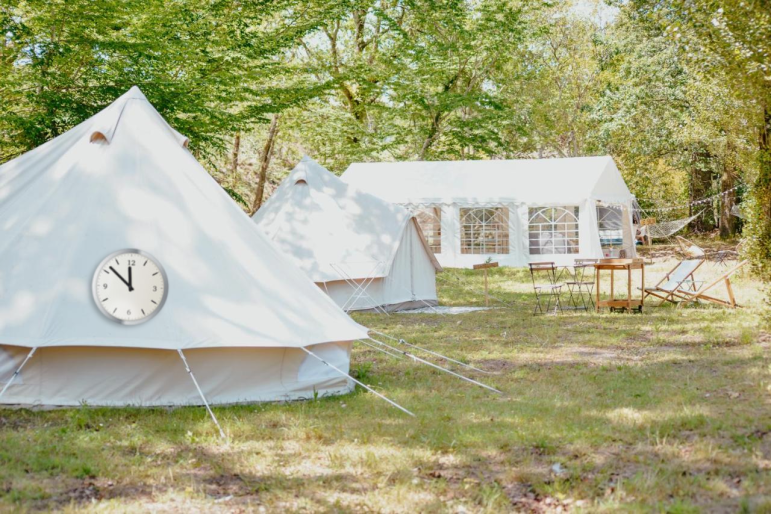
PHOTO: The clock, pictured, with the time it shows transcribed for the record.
11:52
